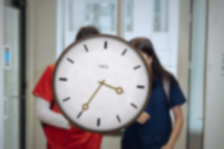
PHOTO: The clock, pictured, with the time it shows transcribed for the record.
3:35
